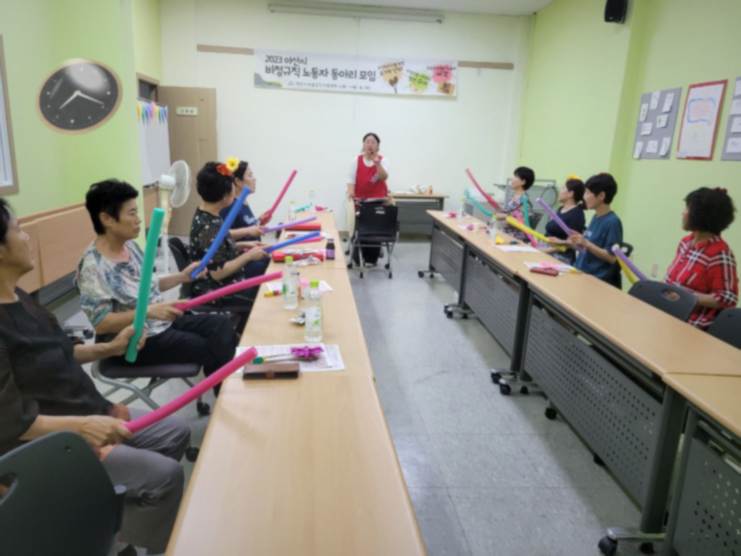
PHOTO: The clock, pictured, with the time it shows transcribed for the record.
7:19
